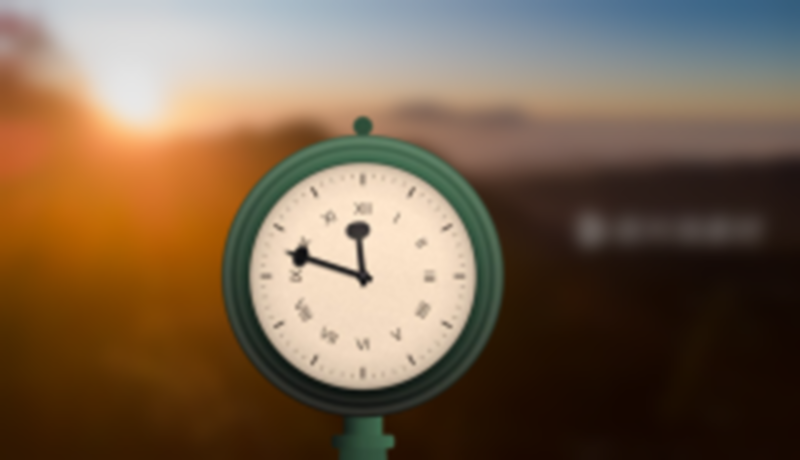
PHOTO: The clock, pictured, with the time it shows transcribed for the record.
11:48
